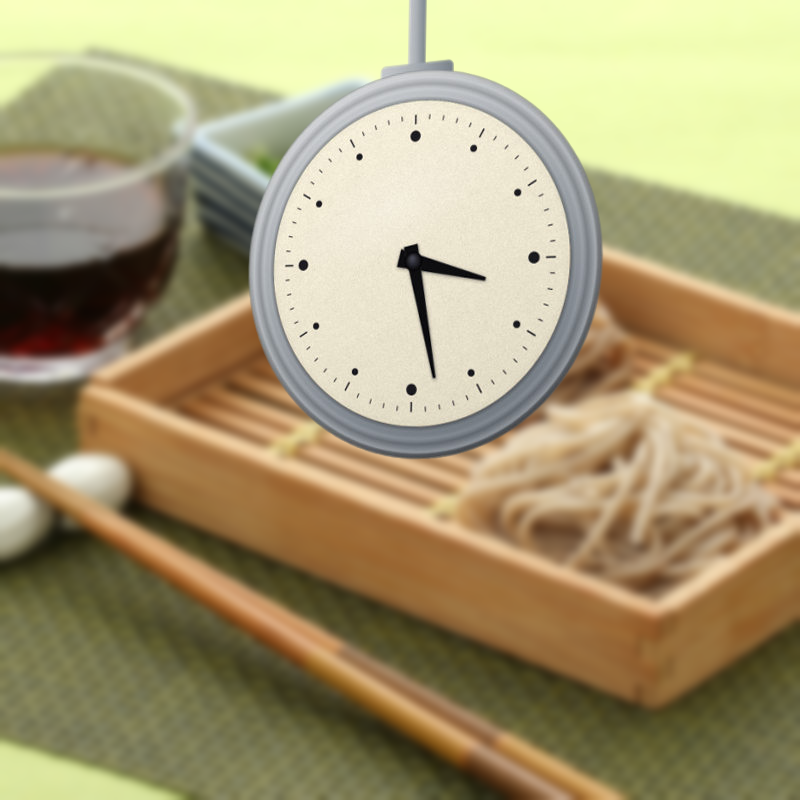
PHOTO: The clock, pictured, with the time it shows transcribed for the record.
3:28
